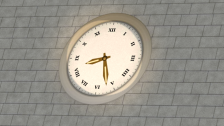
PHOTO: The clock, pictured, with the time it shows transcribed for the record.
8:27
